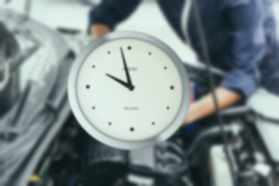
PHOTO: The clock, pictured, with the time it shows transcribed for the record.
9:58
